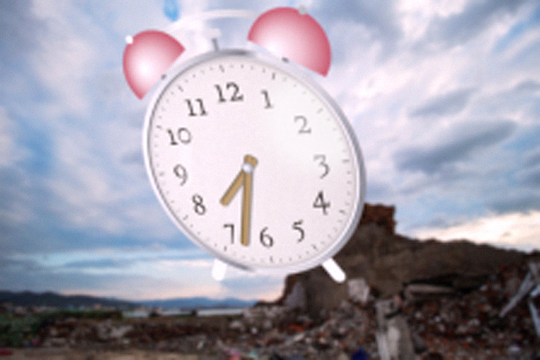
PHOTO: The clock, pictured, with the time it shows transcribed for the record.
7:33
